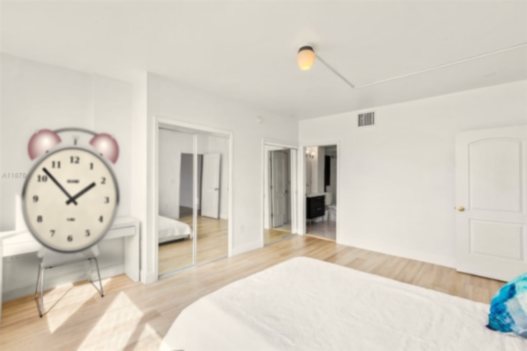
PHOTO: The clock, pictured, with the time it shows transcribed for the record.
1:52
